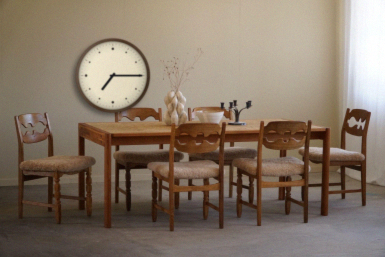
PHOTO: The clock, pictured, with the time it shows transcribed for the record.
7:15
